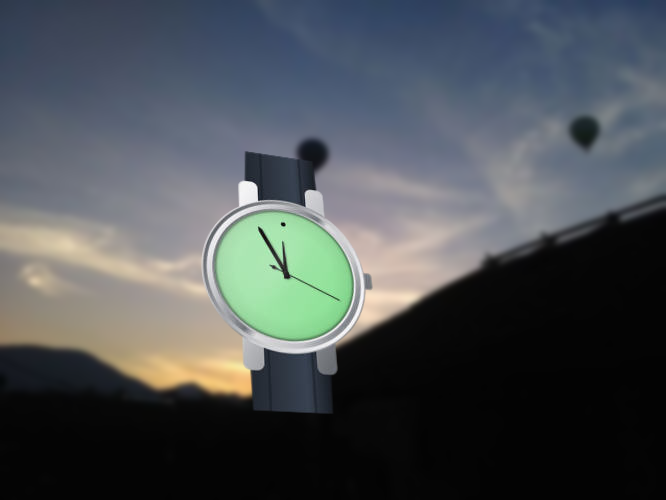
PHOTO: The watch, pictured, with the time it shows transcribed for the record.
11:55:19
